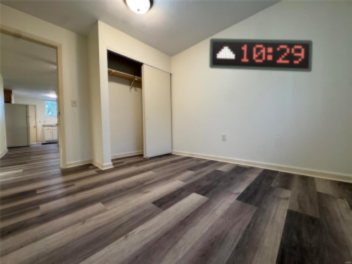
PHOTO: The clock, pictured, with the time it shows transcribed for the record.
10:29
